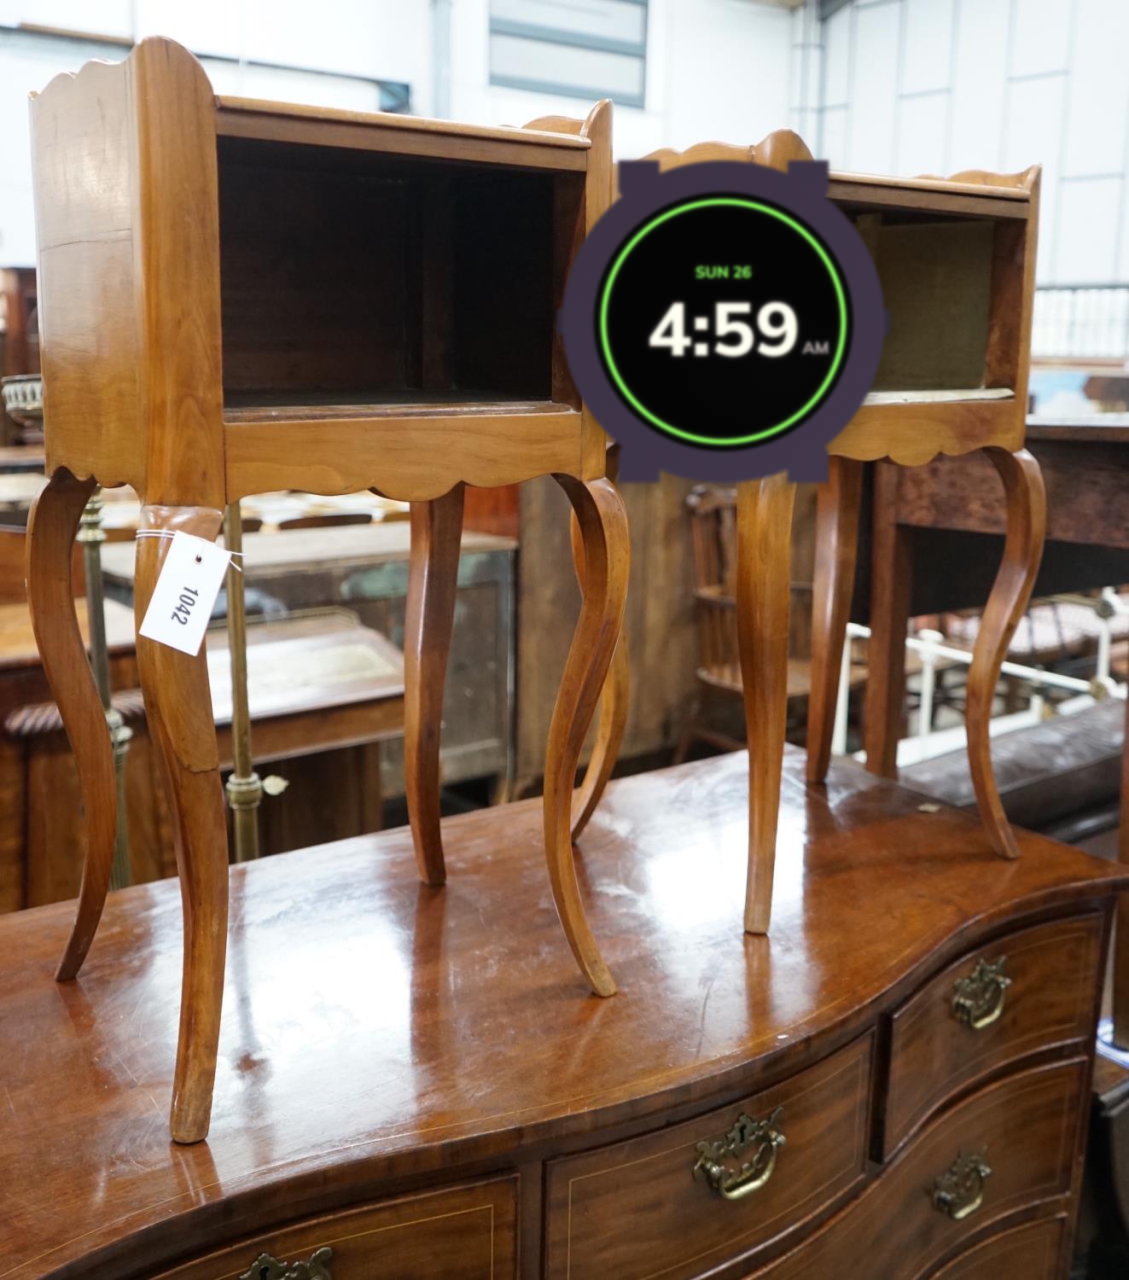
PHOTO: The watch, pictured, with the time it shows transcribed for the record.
4:59
